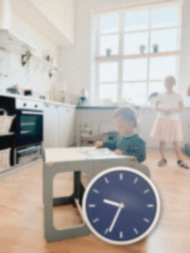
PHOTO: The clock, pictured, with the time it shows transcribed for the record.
9:34
